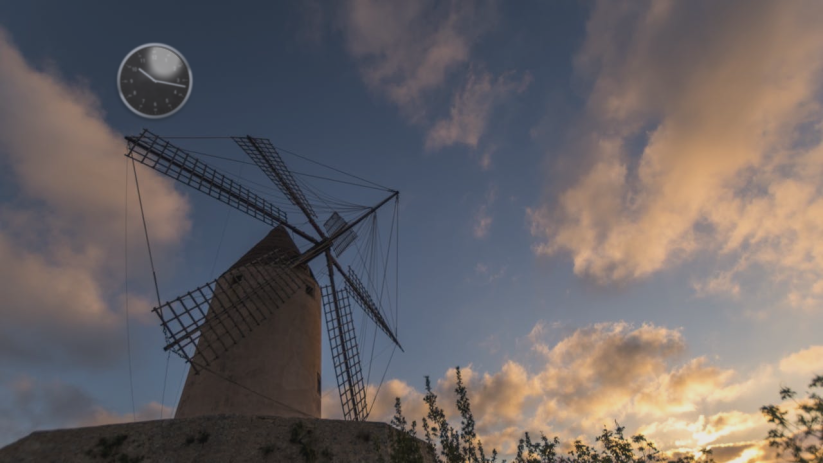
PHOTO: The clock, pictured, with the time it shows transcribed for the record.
10:17
